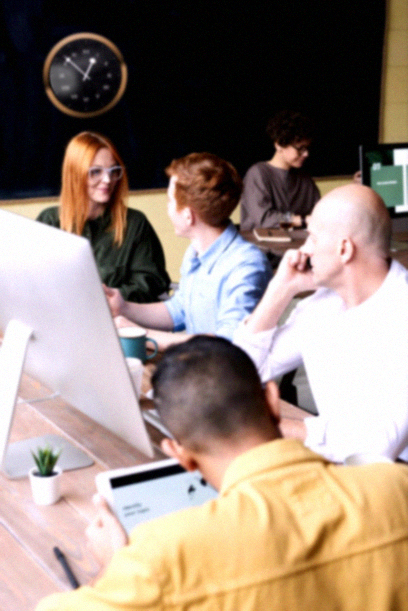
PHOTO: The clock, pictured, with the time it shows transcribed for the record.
12:52
